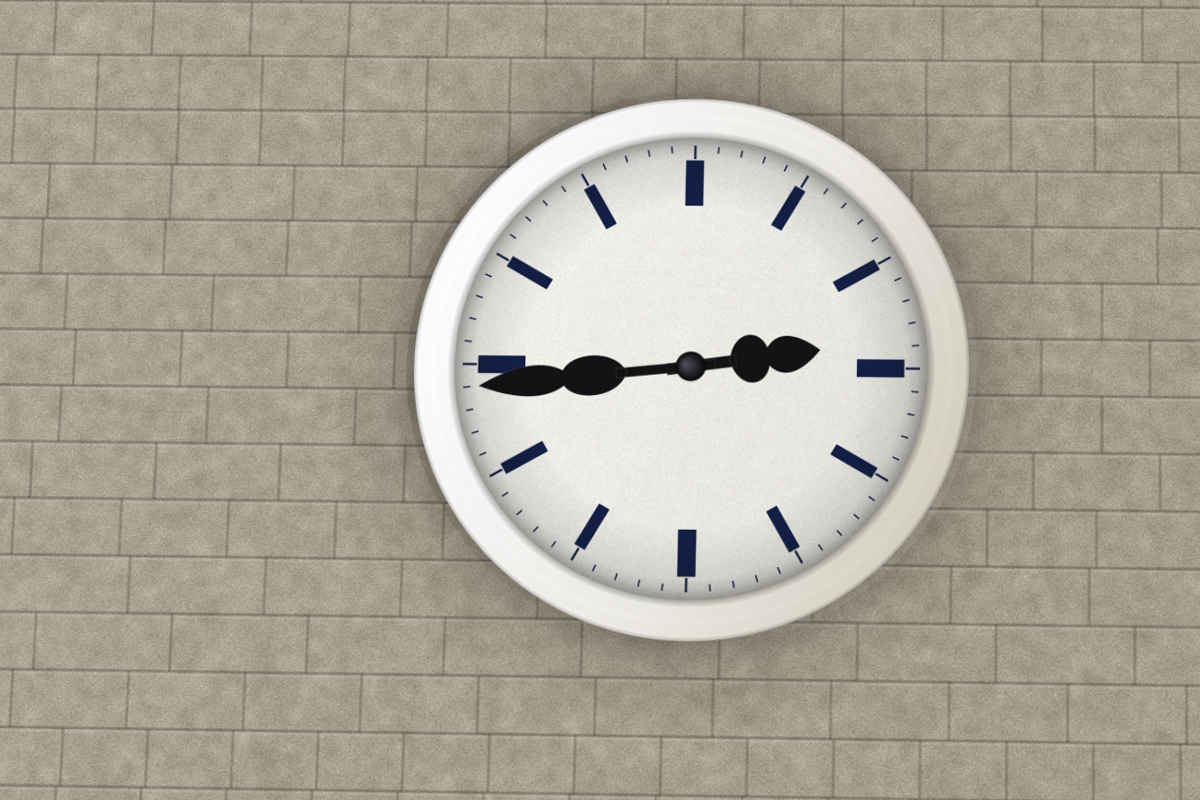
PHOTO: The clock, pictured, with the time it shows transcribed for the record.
2:44
